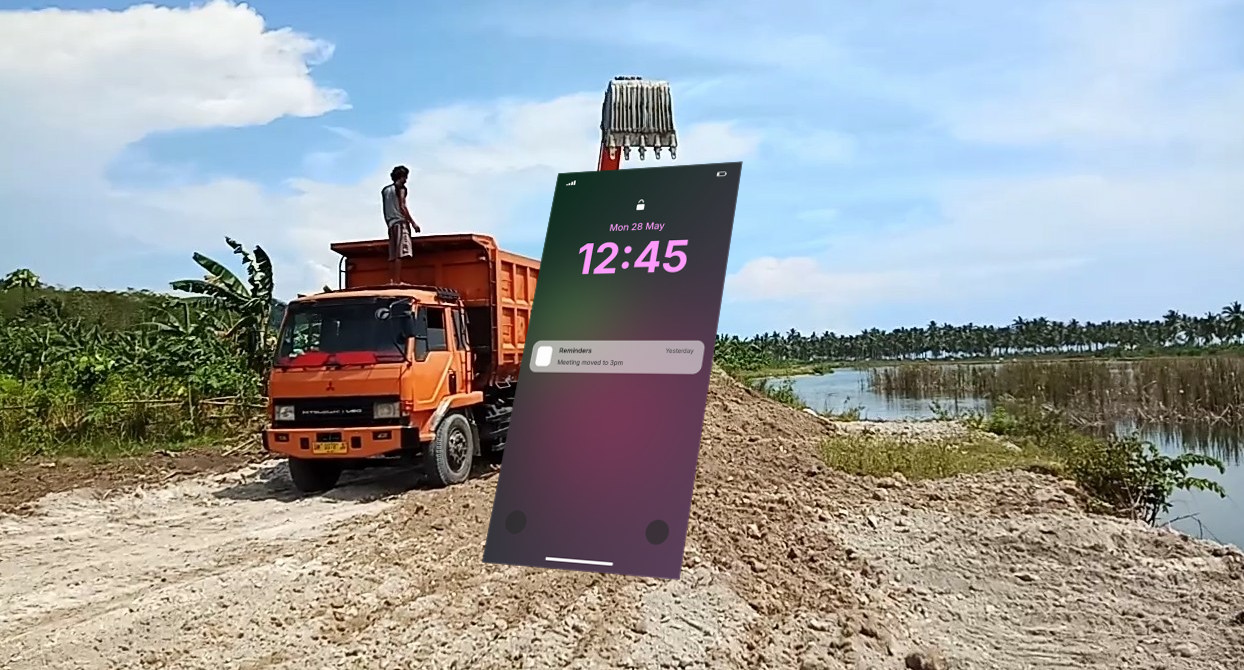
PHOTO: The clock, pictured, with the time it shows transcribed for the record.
12:45
